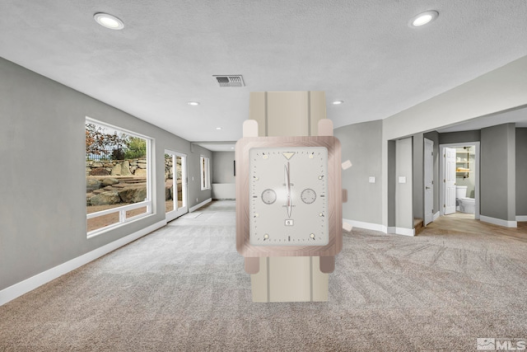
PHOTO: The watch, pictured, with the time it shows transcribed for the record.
5:59
